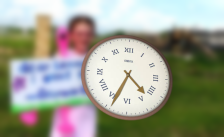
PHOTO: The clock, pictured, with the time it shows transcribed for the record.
4:34
